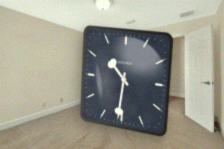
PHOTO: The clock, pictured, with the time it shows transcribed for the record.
10:31
